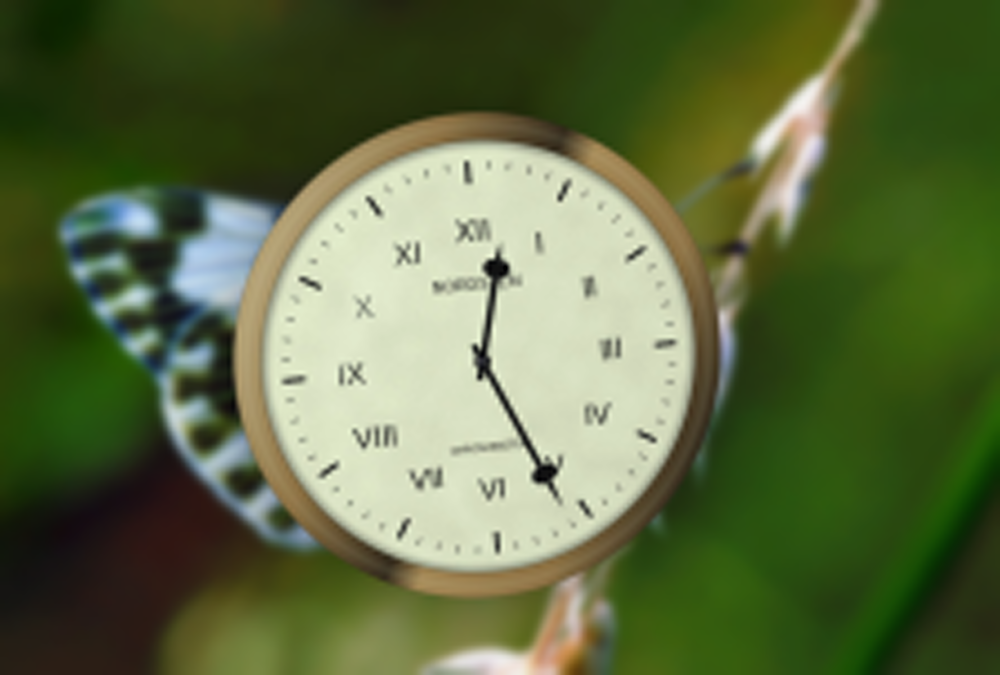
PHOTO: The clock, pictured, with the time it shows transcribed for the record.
12:26
